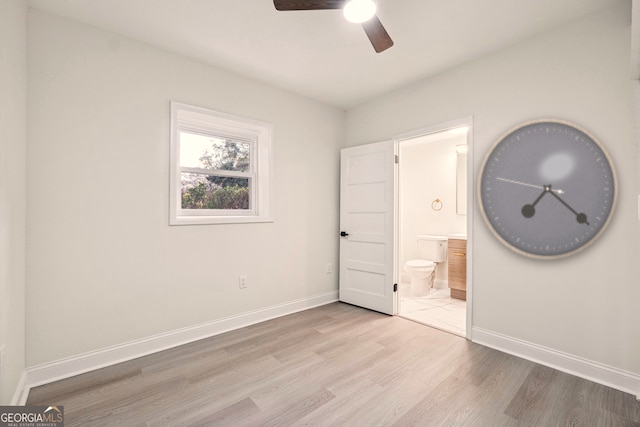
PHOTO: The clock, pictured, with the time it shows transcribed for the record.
7:21:47
